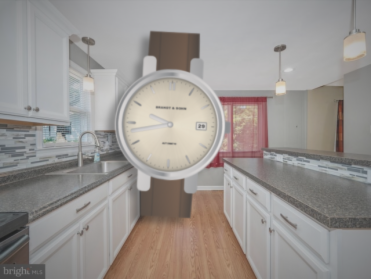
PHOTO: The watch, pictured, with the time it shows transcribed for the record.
9:43
